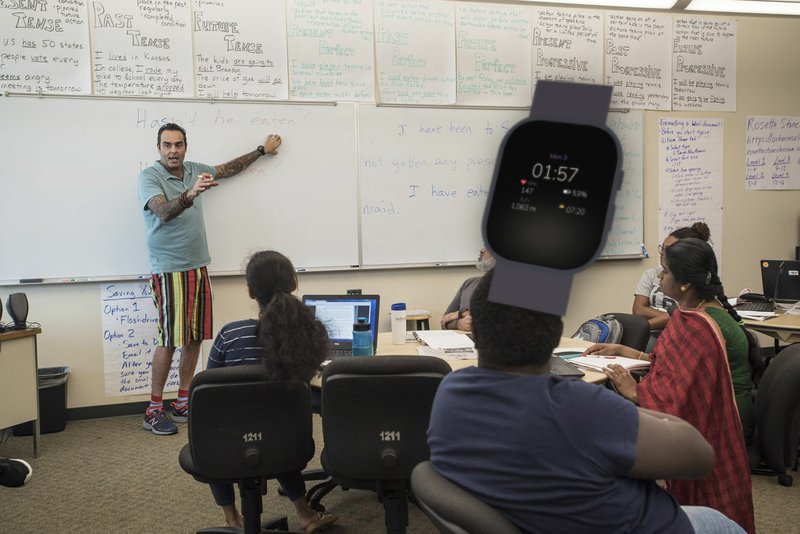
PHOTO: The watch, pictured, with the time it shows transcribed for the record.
1:57
